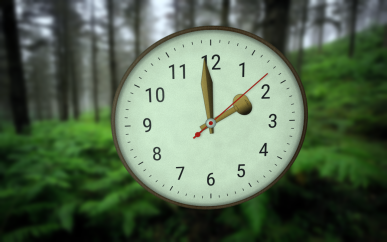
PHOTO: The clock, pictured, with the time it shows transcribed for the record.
1:59:08
